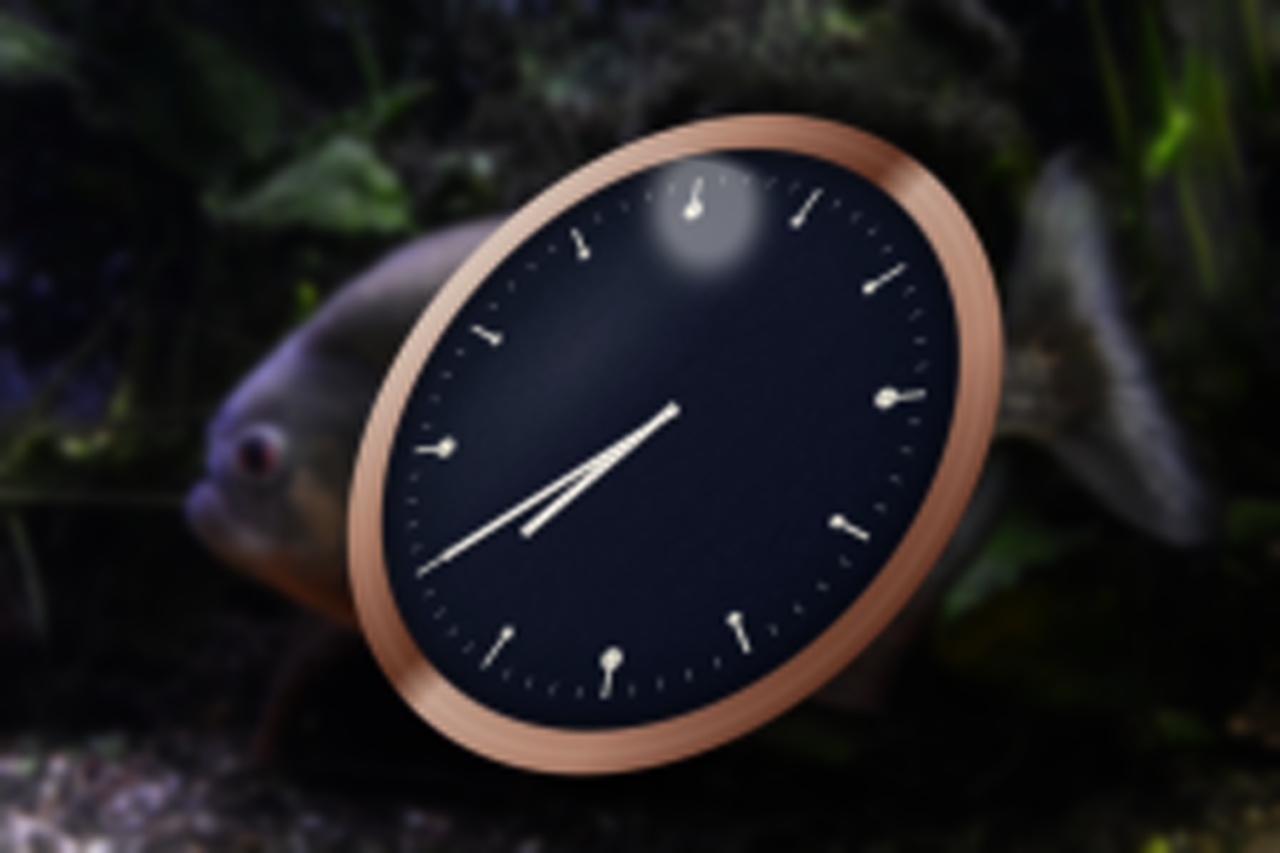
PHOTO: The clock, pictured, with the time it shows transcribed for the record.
7:40
